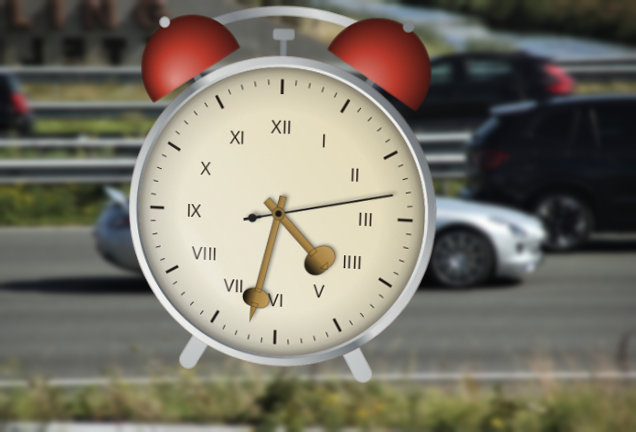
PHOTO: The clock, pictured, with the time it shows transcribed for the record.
4:32:13
